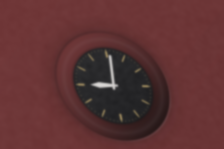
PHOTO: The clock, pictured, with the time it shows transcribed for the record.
9:01
